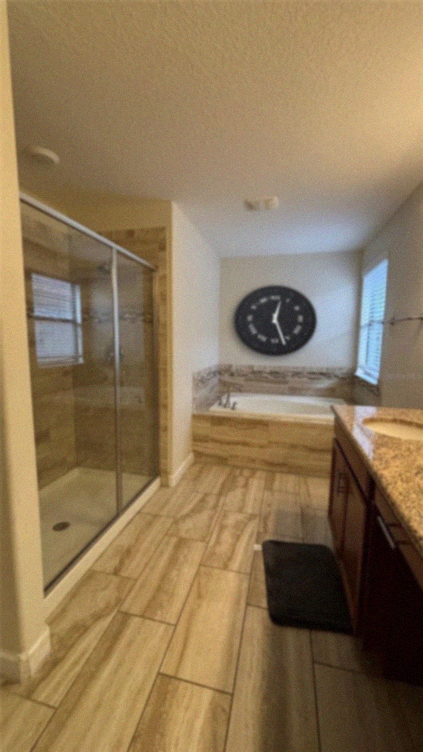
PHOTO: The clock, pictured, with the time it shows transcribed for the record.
12:27
